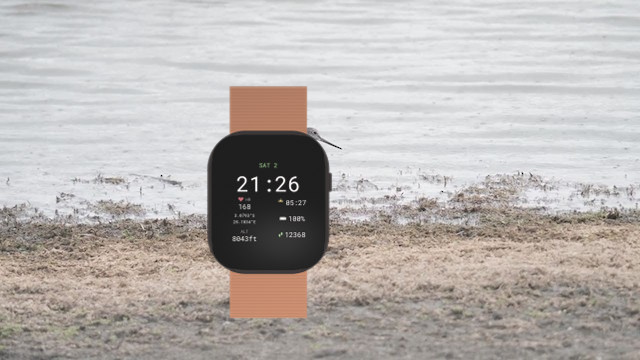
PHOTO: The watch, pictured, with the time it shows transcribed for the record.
21:26
